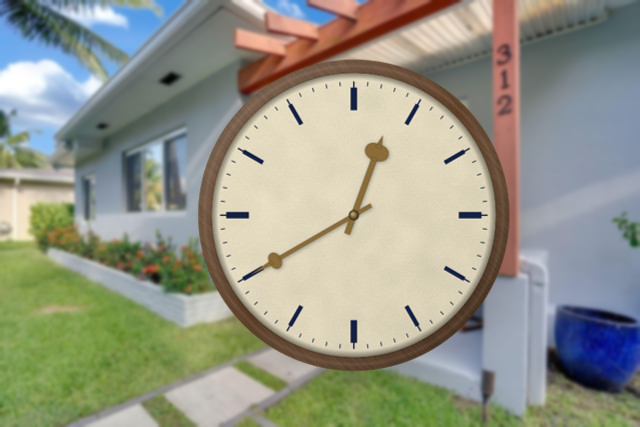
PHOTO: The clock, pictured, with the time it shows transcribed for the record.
12:40
